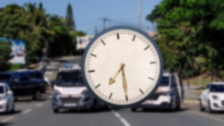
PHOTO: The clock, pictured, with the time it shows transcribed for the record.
7:30
